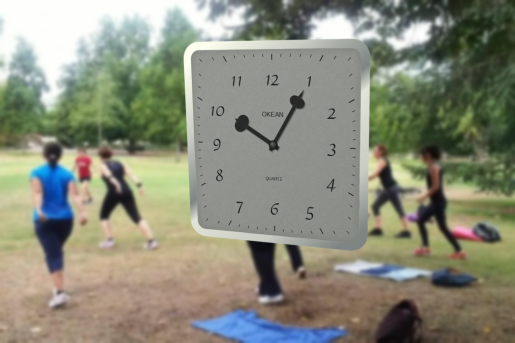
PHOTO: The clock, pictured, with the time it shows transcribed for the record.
10:05
